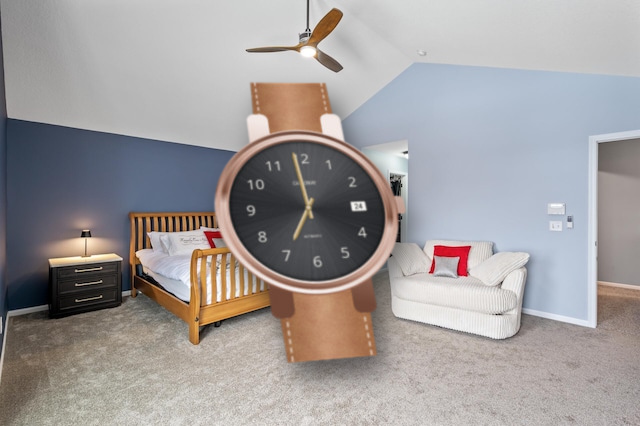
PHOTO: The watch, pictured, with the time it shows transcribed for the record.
6:59
